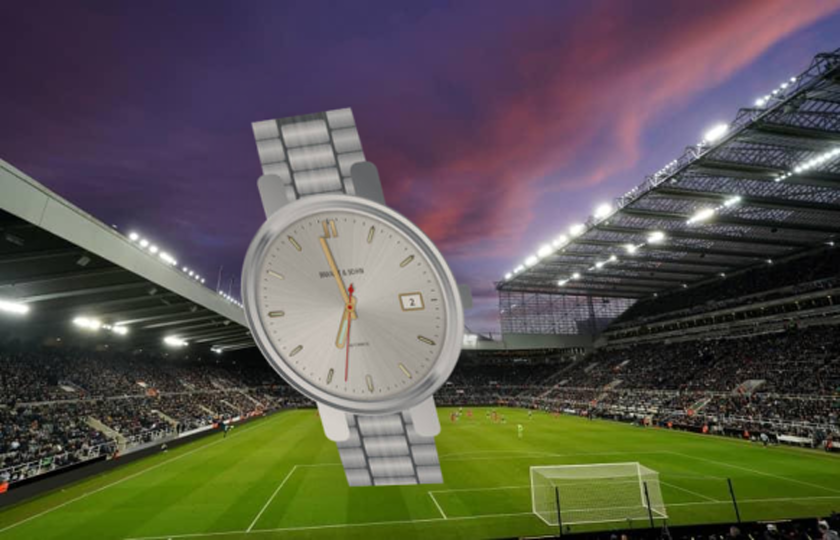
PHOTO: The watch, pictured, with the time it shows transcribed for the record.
6:58:33
